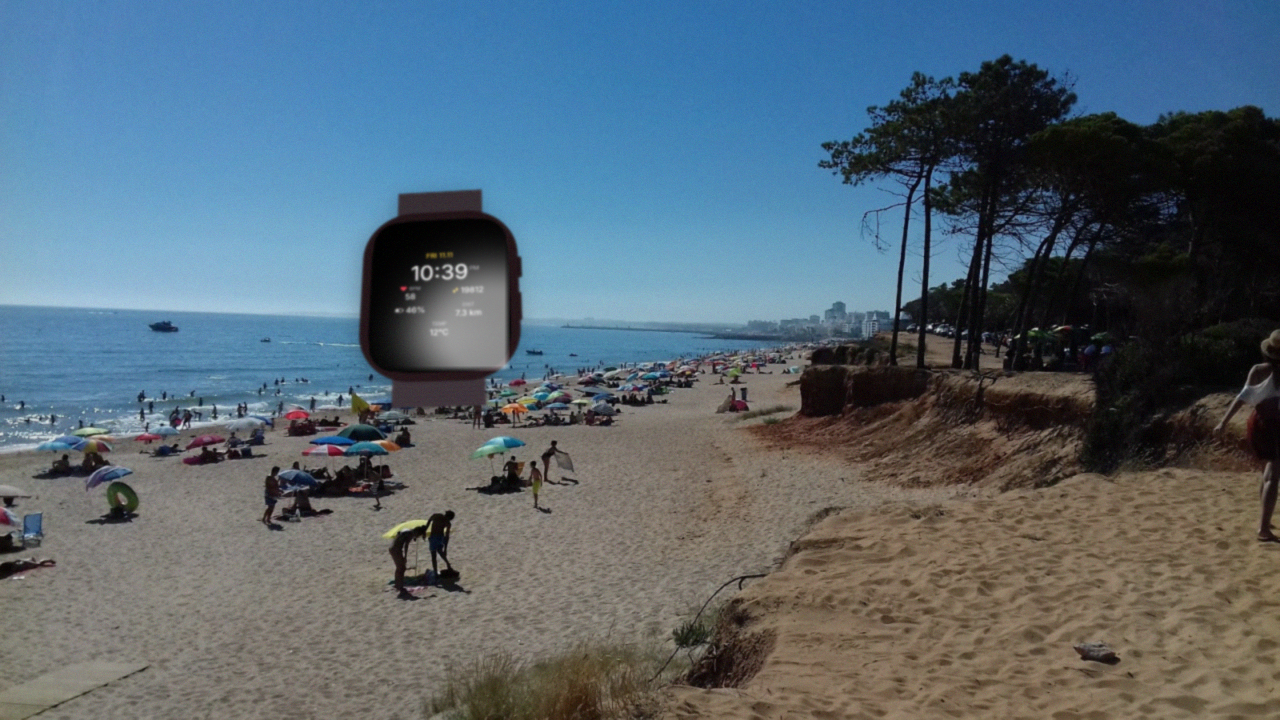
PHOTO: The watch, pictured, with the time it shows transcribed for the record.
10:39
